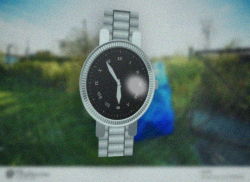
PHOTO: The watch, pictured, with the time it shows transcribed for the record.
5:54
